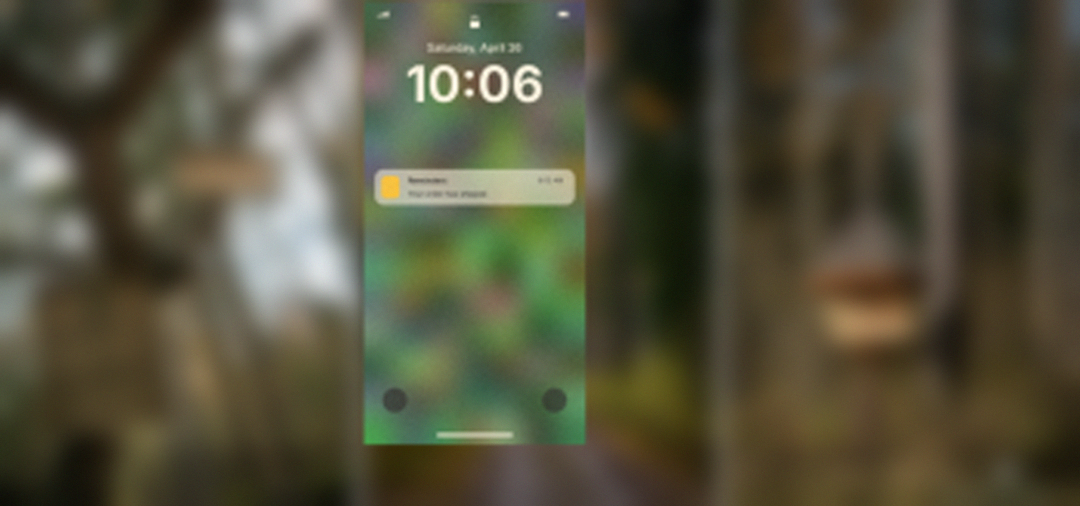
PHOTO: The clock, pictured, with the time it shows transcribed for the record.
10:06
